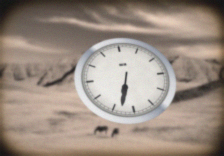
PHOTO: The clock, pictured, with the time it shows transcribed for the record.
6:33
